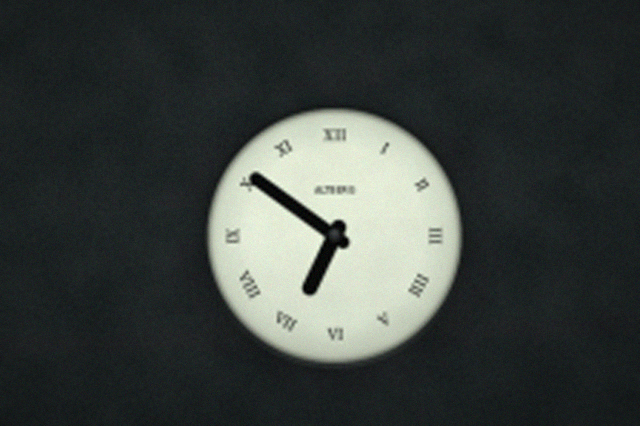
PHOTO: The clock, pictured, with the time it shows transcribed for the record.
6:51
